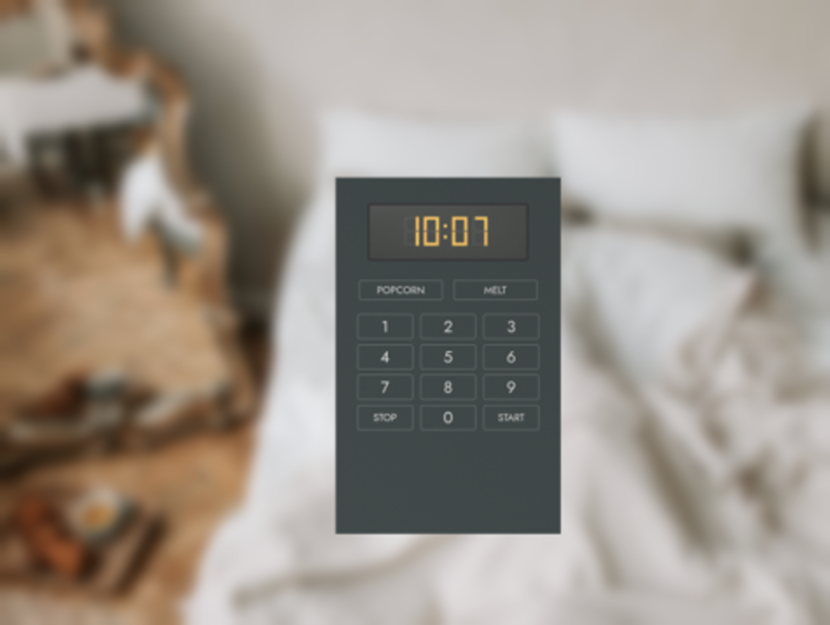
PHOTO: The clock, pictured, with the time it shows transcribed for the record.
10:07
